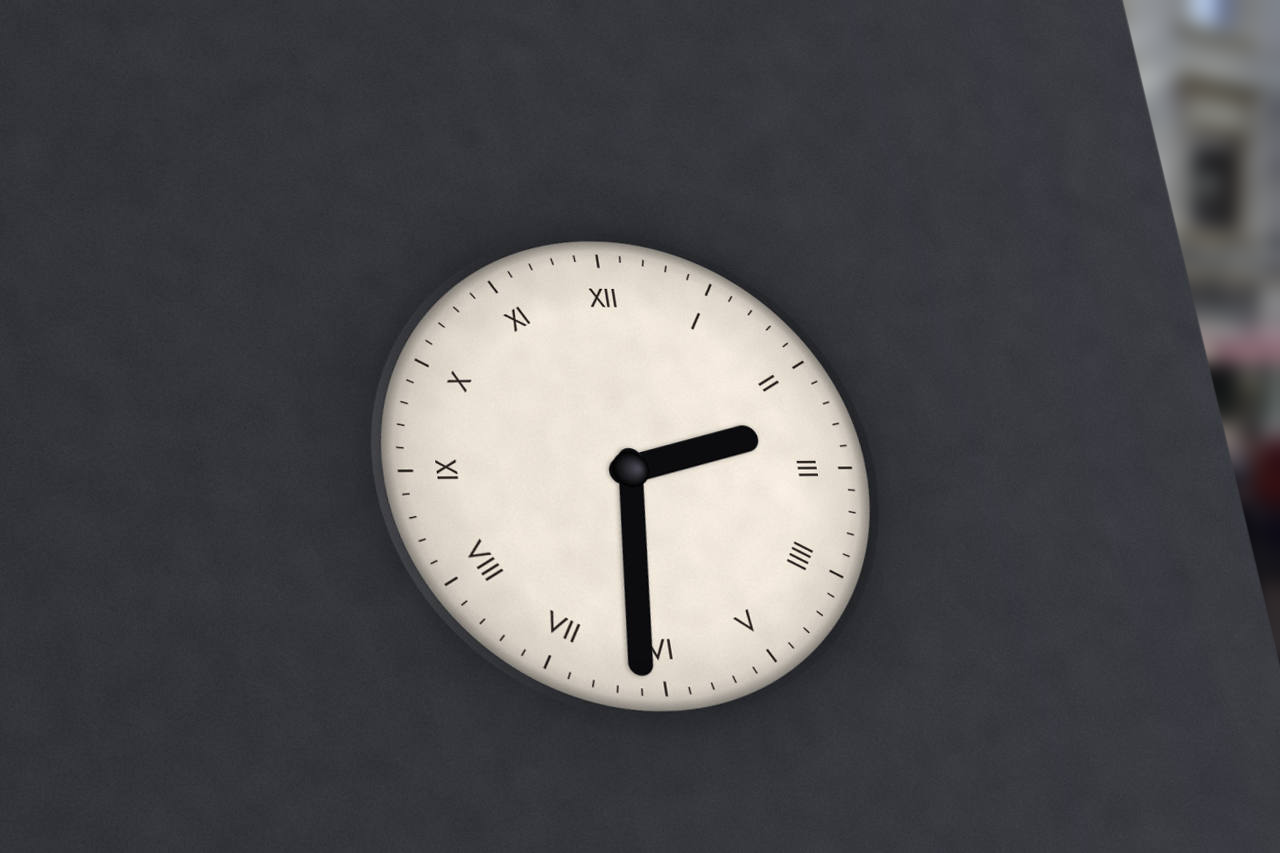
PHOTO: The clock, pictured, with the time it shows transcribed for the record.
2:31
